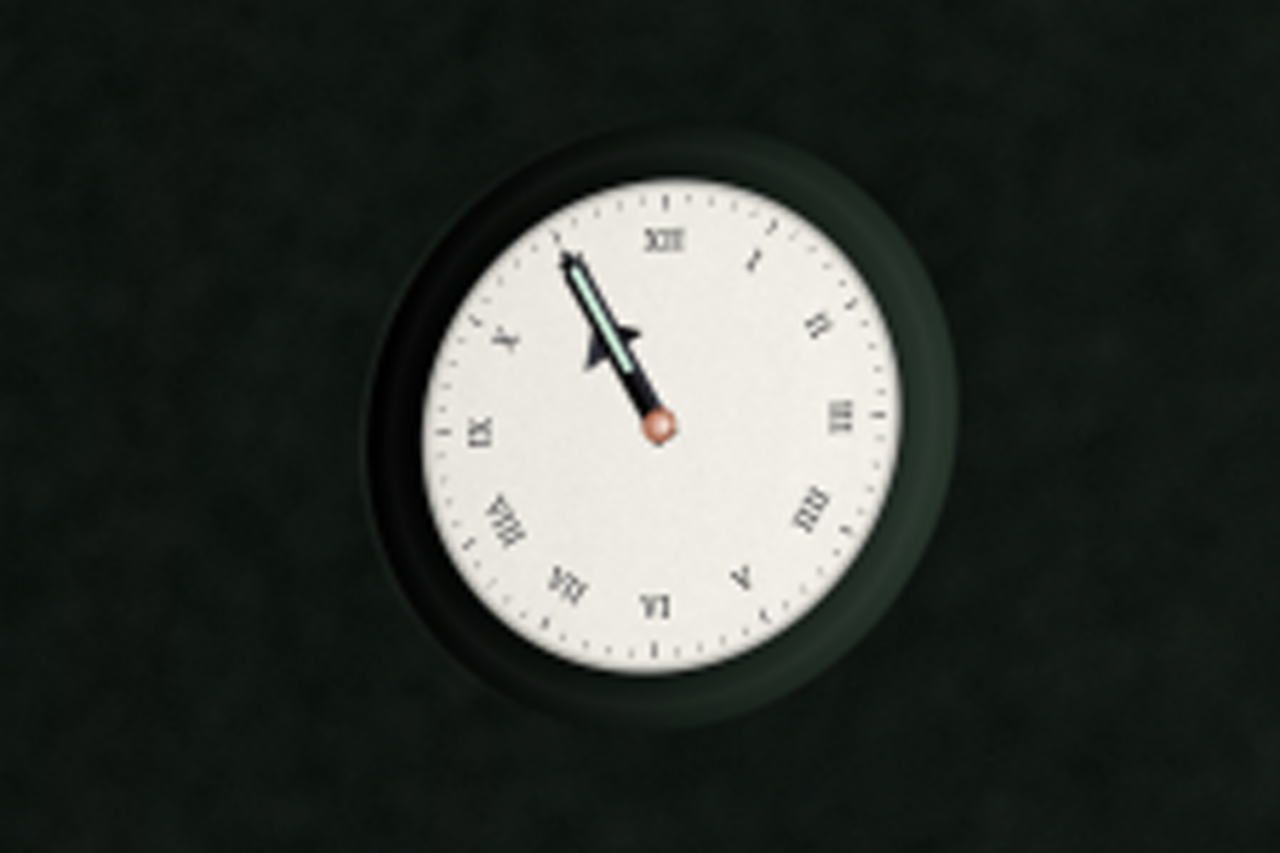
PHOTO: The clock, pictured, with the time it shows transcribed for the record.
10:55
